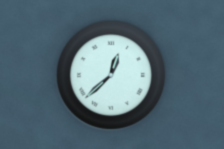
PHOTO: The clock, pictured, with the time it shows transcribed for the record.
12:38
